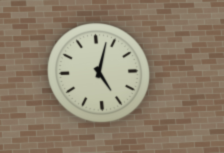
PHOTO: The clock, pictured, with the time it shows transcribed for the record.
5:03
